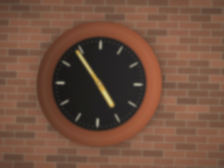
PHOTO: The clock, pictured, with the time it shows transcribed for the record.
4:54
